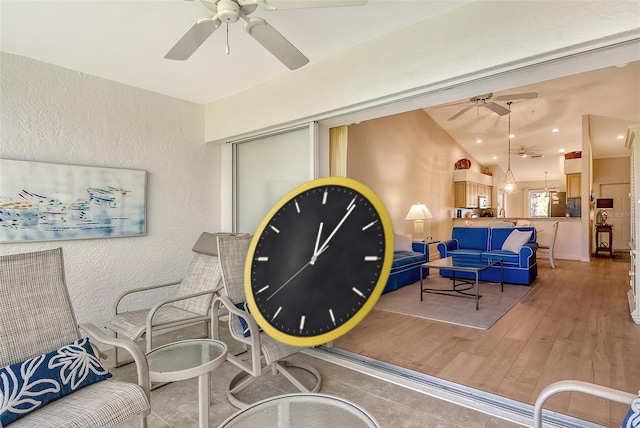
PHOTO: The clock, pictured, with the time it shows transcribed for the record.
12:05:38
